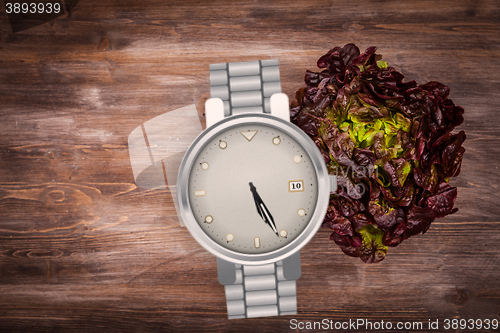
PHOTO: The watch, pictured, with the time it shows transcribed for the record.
5:26
